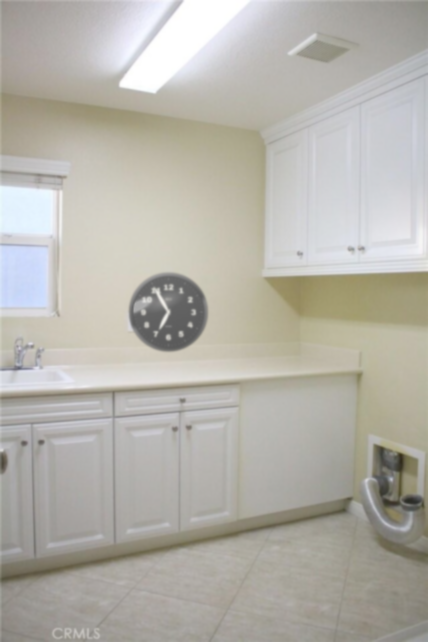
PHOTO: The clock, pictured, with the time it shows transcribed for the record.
6:55
